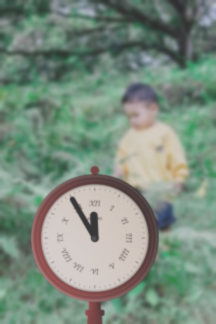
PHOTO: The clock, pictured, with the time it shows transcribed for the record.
11:55
